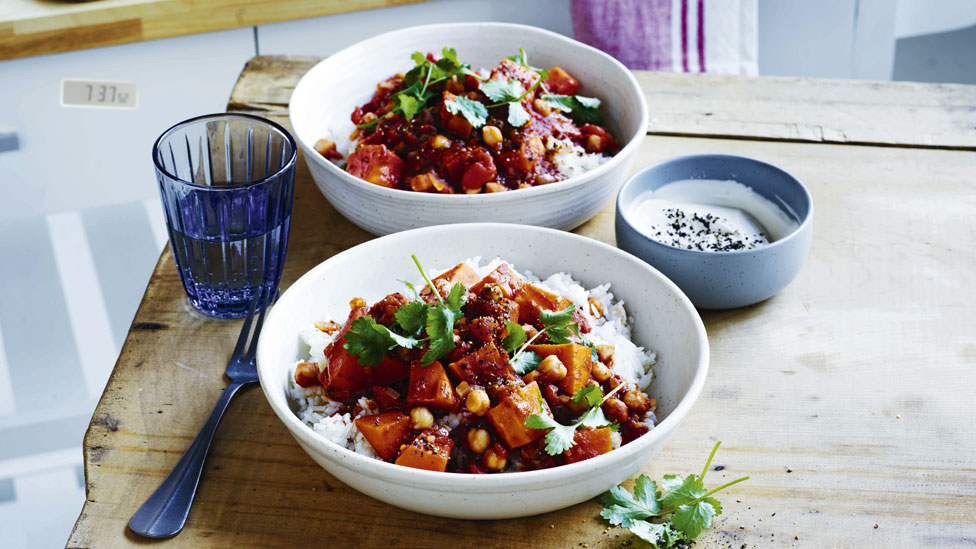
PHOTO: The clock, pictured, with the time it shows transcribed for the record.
7:37
